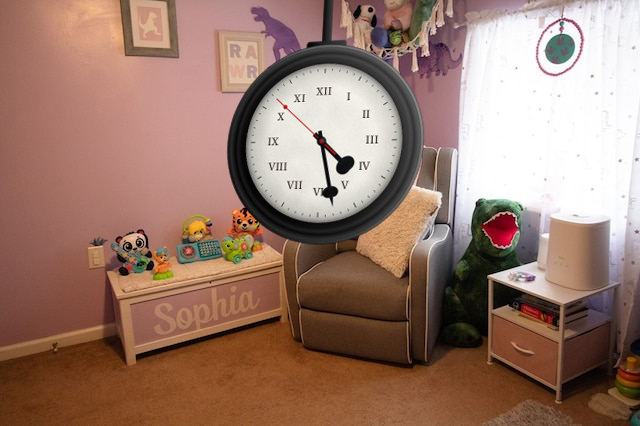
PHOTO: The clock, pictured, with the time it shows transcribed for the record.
4:27:52
